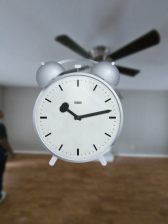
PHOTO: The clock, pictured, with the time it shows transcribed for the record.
10:13
